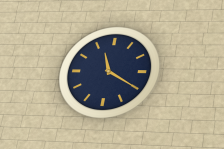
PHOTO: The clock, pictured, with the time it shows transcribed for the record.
11:20
